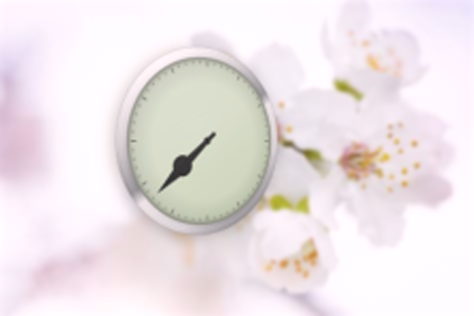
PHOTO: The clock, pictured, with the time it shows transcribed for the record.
7:38
